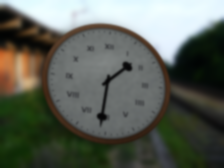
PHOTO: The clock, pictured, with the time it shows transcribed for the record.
1:31
